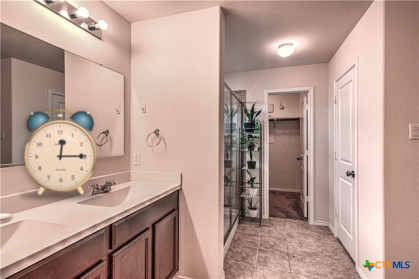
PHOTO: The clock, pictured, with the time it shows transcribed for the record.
12:15
